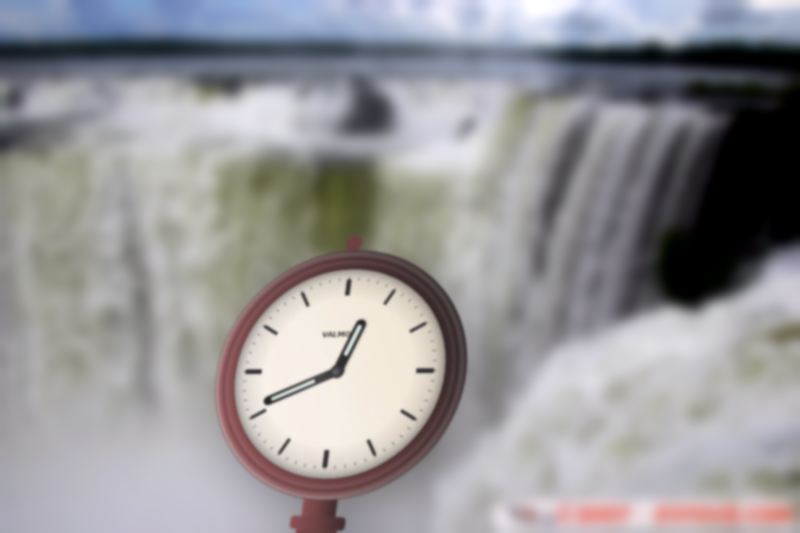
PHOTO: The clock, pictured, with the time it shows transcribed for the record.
12:41
